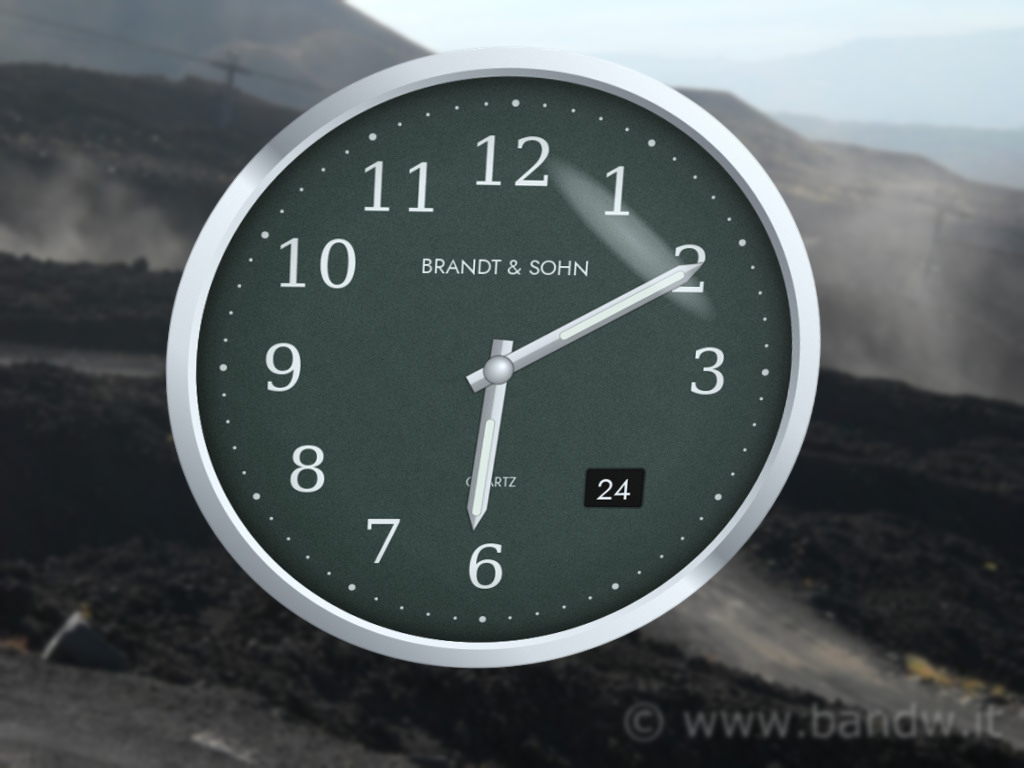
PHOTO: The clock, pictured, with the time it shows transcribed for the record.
6:10
